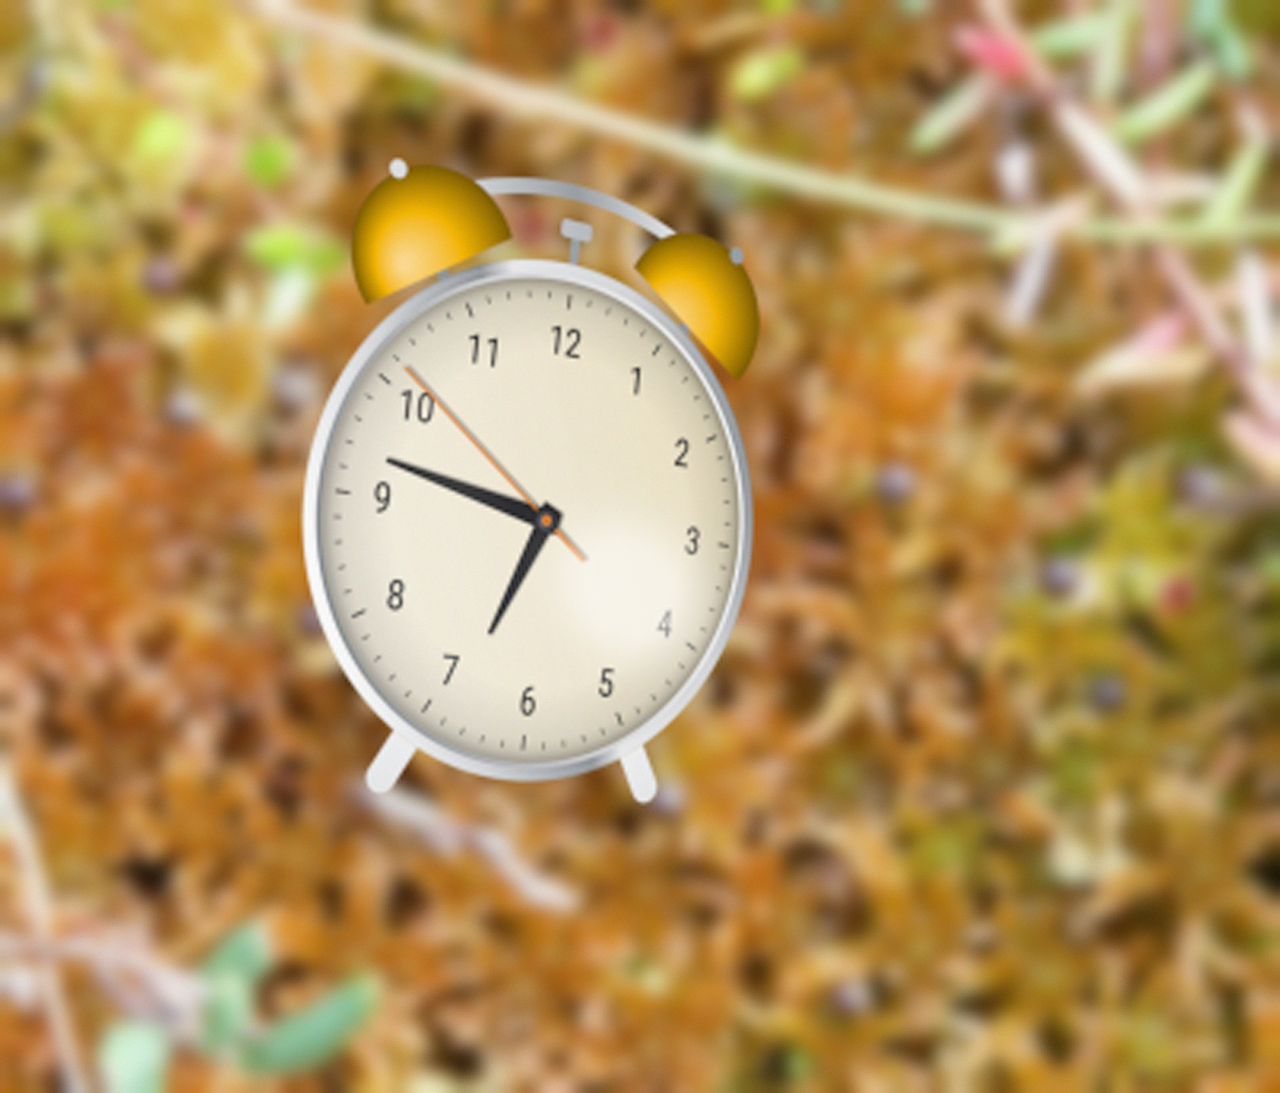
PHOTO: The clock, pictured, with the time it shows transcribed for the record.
6:46:51
